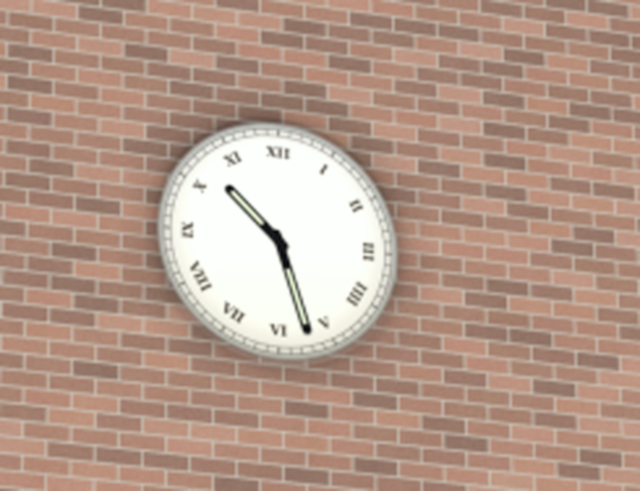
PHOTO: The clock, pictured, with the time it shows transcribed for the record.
10:27
